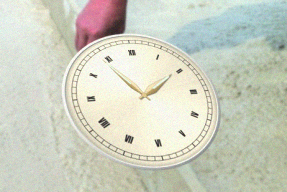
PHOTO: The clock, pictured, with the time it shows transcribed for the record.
1:54
